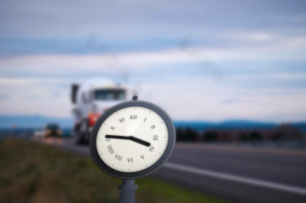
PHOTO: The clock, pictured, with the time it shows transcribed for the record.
3:46
